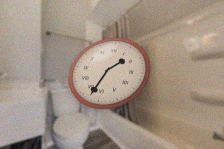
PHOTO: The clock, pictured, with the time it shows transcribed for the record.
1:33
